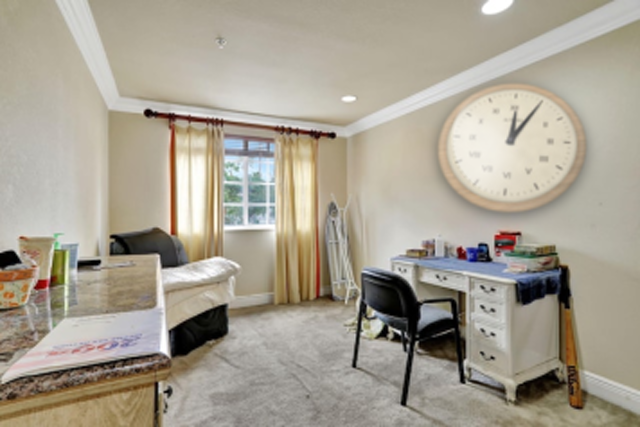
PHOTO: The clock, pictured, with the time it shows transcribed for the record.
12:05
